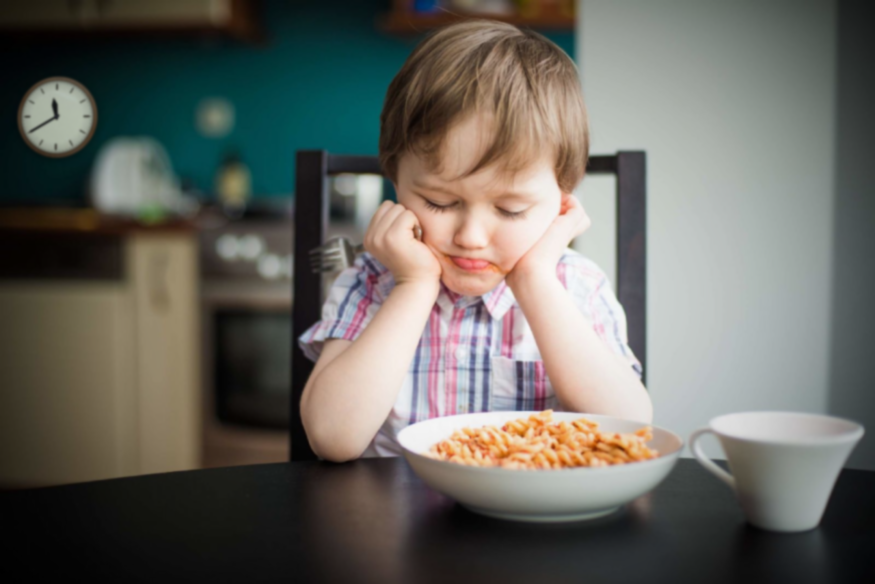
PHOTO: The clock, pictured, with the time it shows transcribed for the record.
11:40
